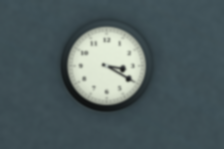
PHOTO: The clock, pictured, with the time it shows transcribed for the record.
3:20
